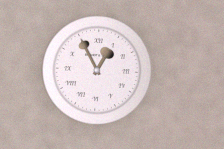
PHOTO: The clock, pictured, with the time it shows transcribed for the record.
12:55
